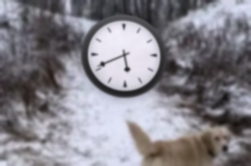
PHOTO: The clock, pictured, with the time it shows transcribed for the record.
5:41
